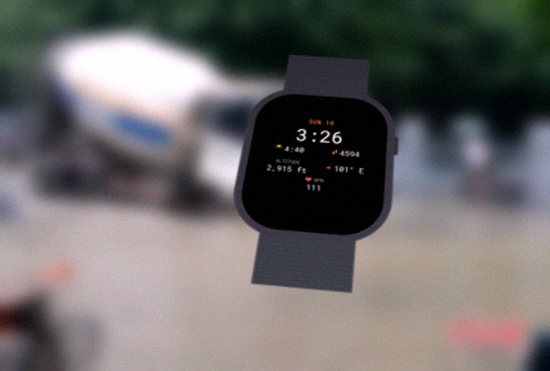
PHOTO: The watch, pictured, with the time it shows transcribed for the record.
3:26
